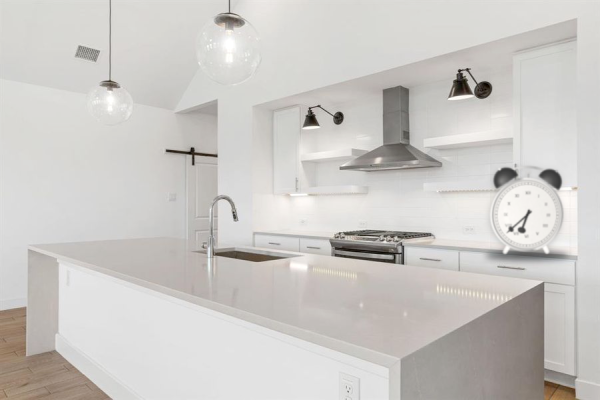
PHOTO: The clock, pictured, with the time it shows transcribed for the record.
6:38
